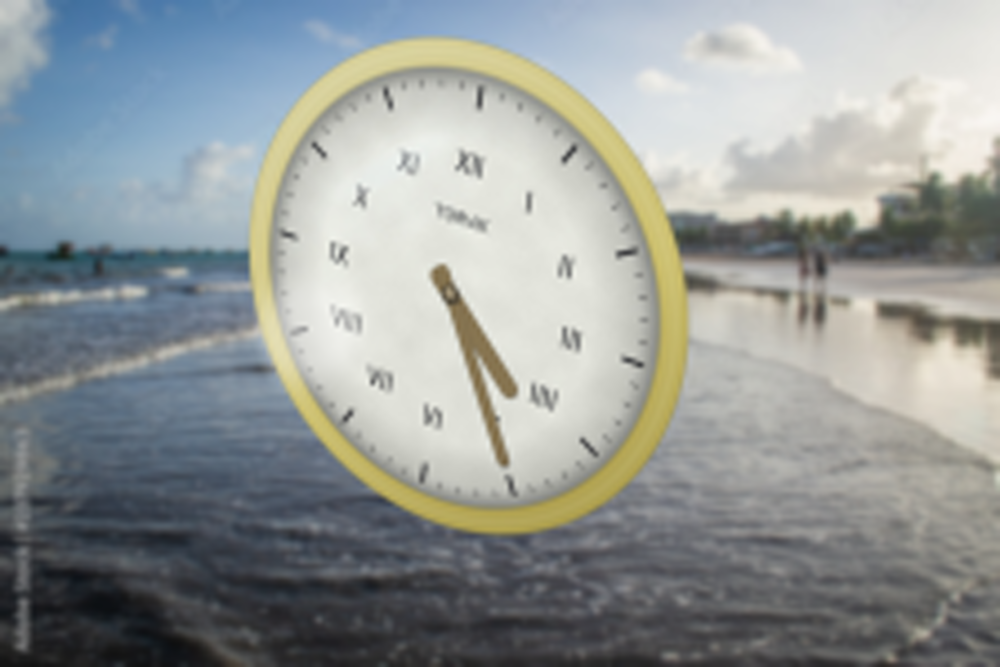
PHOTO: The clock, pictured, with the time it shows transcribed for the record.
4:25
